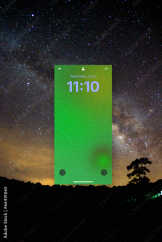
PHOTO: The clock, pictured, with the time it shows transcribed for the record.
11:10
